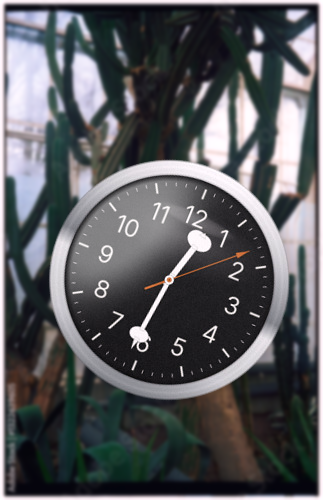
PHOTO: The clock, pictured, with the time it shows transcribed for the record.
12:31:08
